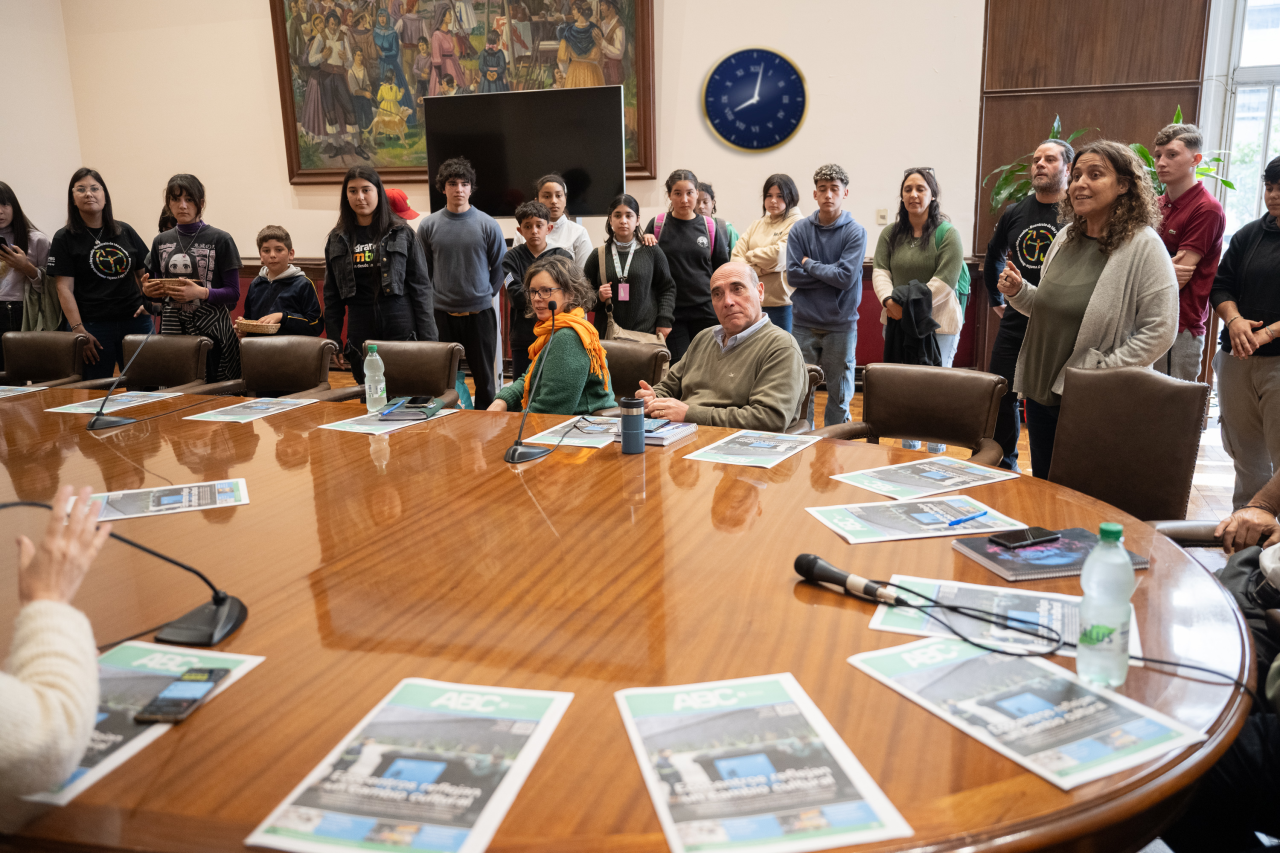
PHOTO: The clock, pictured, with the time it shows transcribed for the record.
8:02
